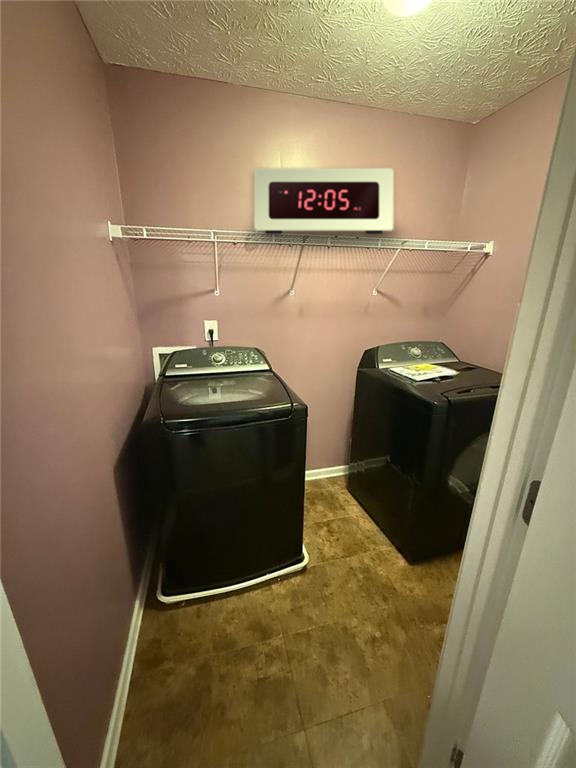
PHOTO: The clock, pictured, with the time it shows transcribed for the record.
12:05
